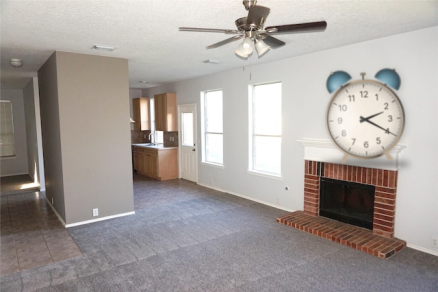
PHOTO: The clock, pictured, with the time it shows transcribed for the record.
2:20
